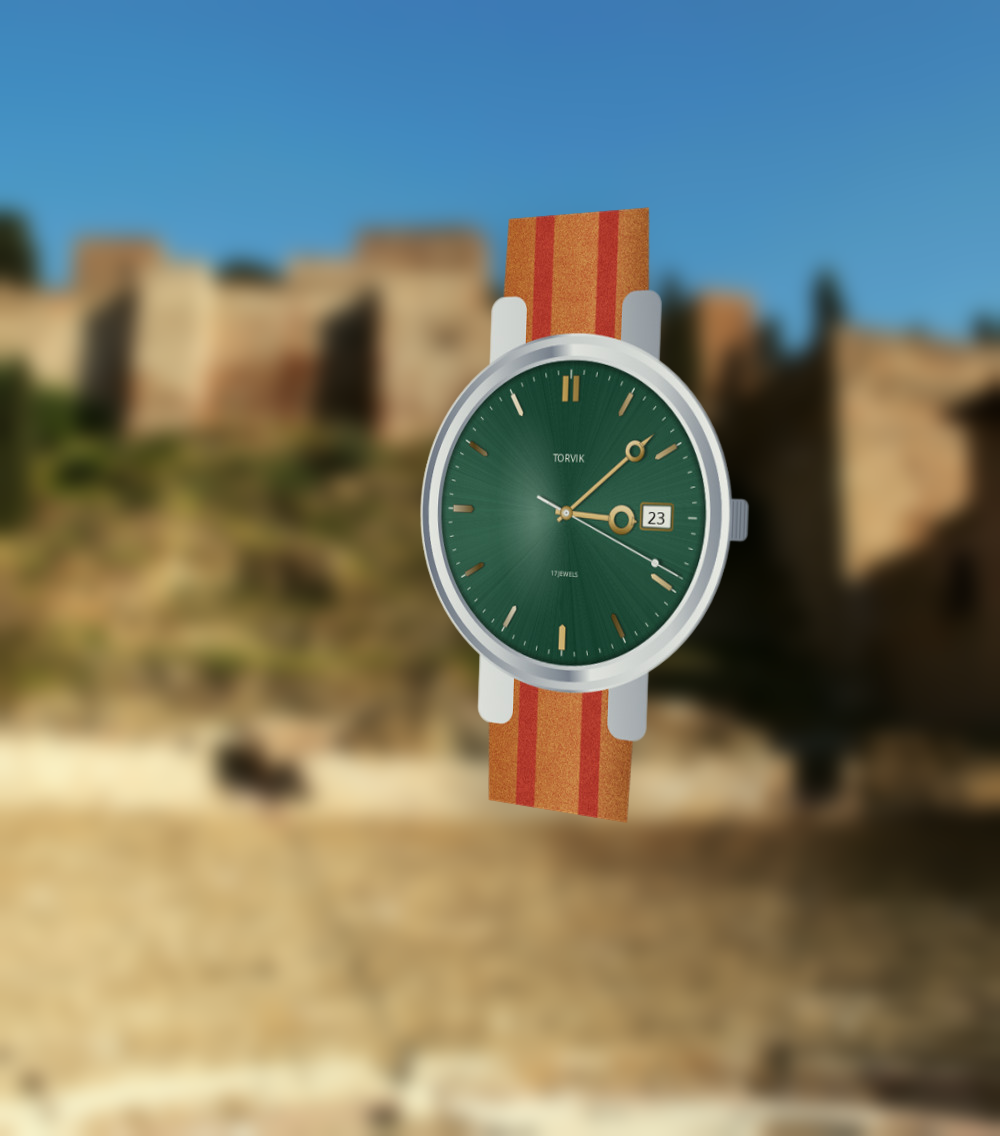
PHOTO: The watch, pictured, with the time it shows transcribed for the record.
3:08:19
